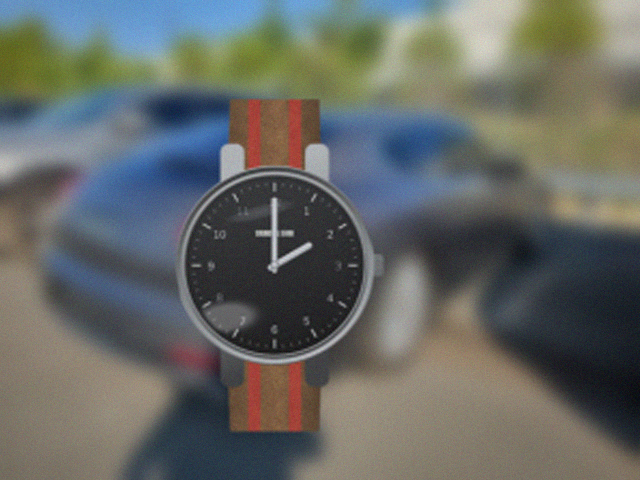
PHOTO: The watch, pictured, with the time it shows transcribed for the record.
2:00
